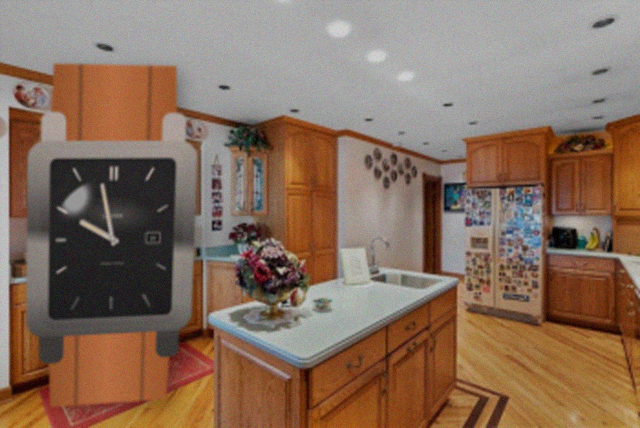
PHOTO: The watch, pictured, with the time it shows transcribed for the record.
9:58
